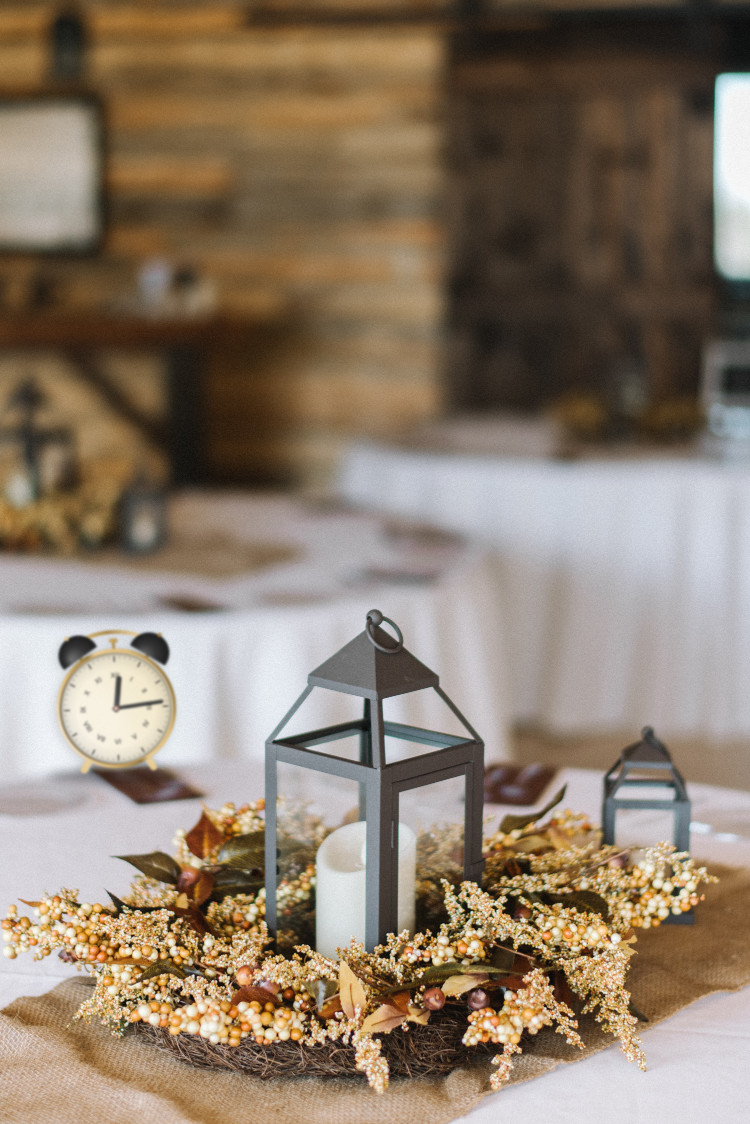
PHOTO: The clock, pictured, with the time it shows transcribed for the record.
12:14
